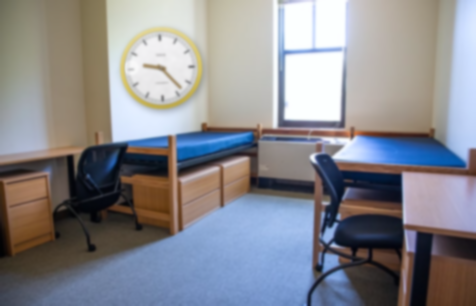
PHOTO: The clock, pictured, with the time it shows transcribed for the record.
9:23
